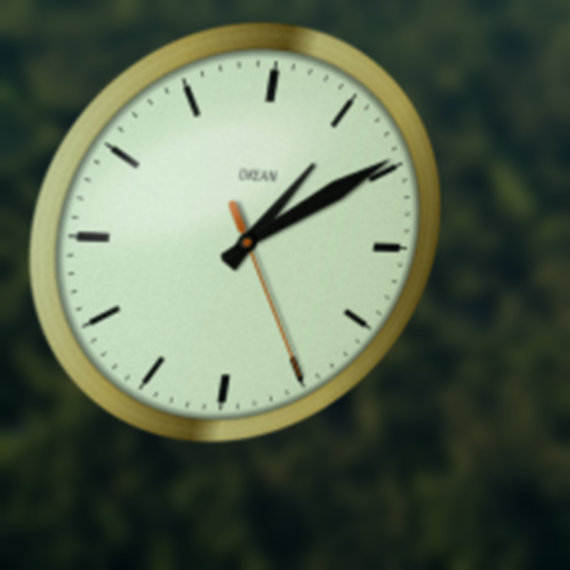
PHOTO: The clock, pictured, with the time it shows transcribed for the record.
1:09:25
